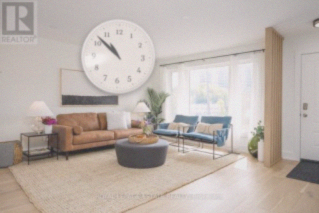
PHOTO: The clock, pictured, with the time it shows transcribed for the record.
10:52
